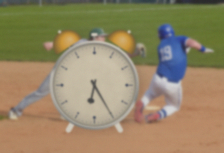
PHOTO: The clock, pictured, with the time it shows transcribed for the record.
6:25
